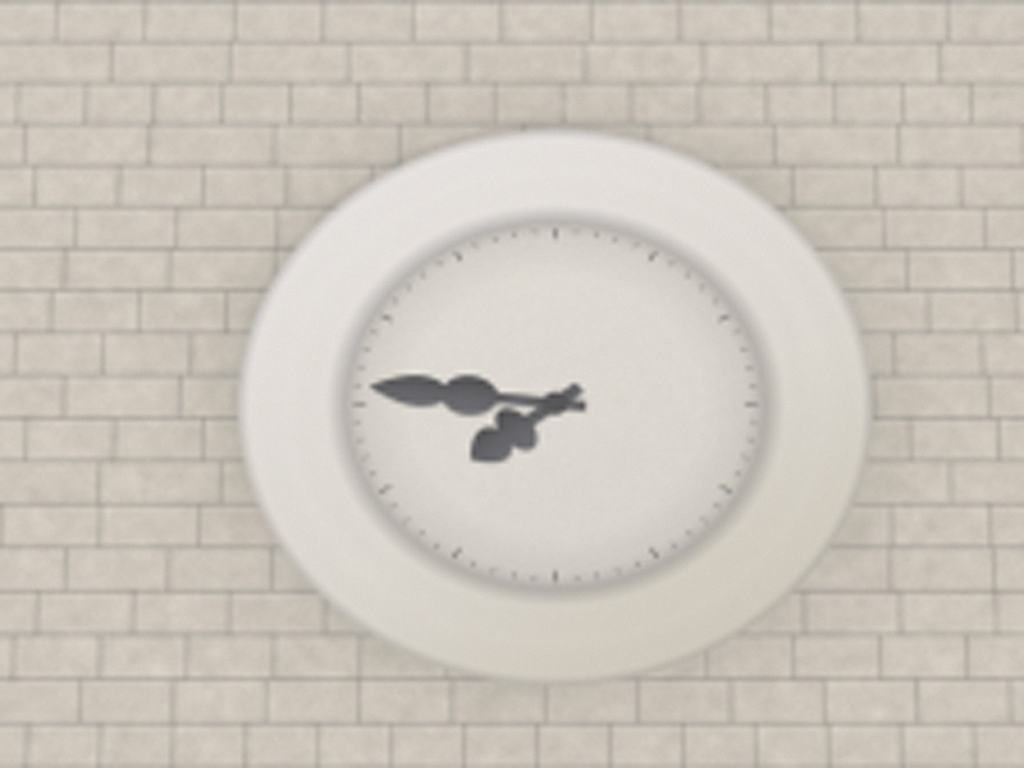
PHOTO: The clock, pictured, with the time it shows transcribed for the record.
7:46
